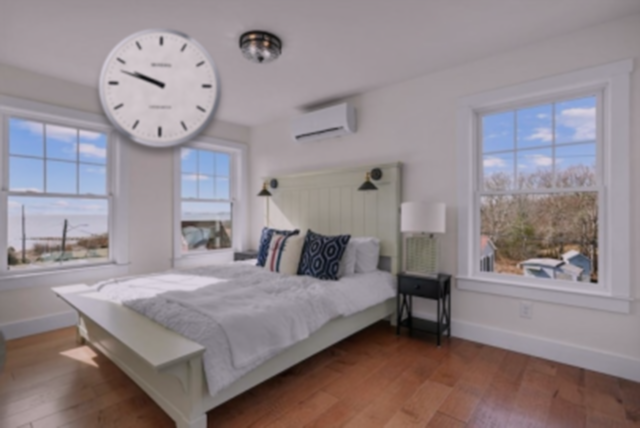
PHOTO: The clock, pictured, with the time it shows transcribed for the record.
9:48
